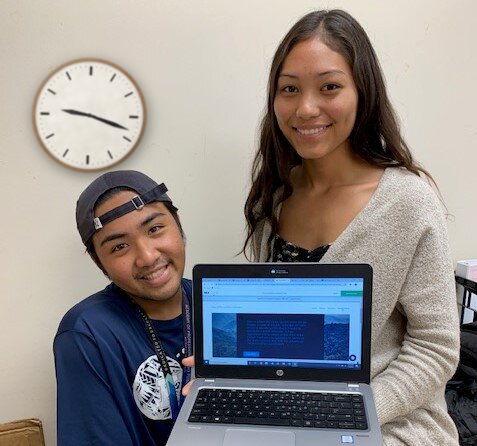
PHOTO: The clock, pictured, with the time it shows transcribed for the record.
9:18
